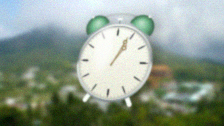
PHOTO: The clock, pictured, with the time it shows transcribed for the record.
1:04
